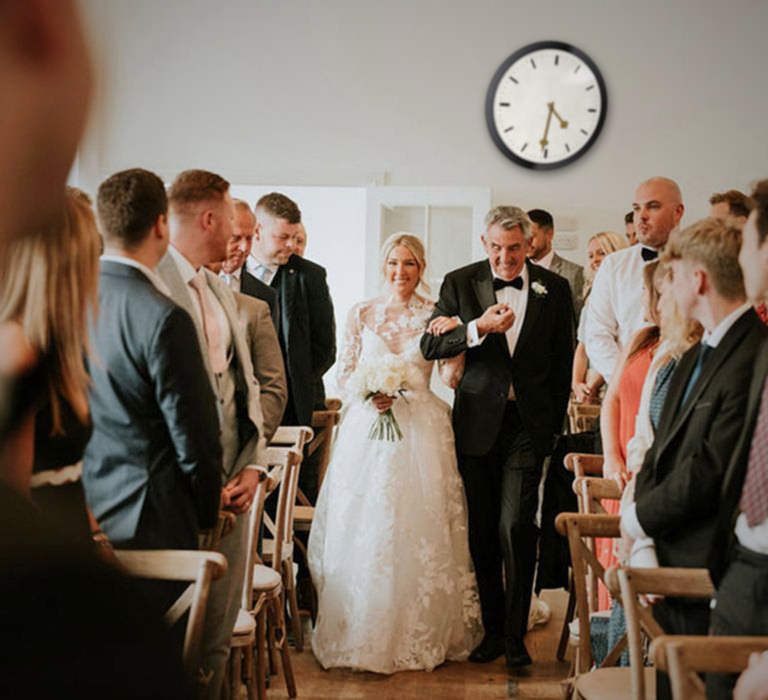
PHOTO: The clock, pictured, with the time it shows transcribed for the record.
4:31
